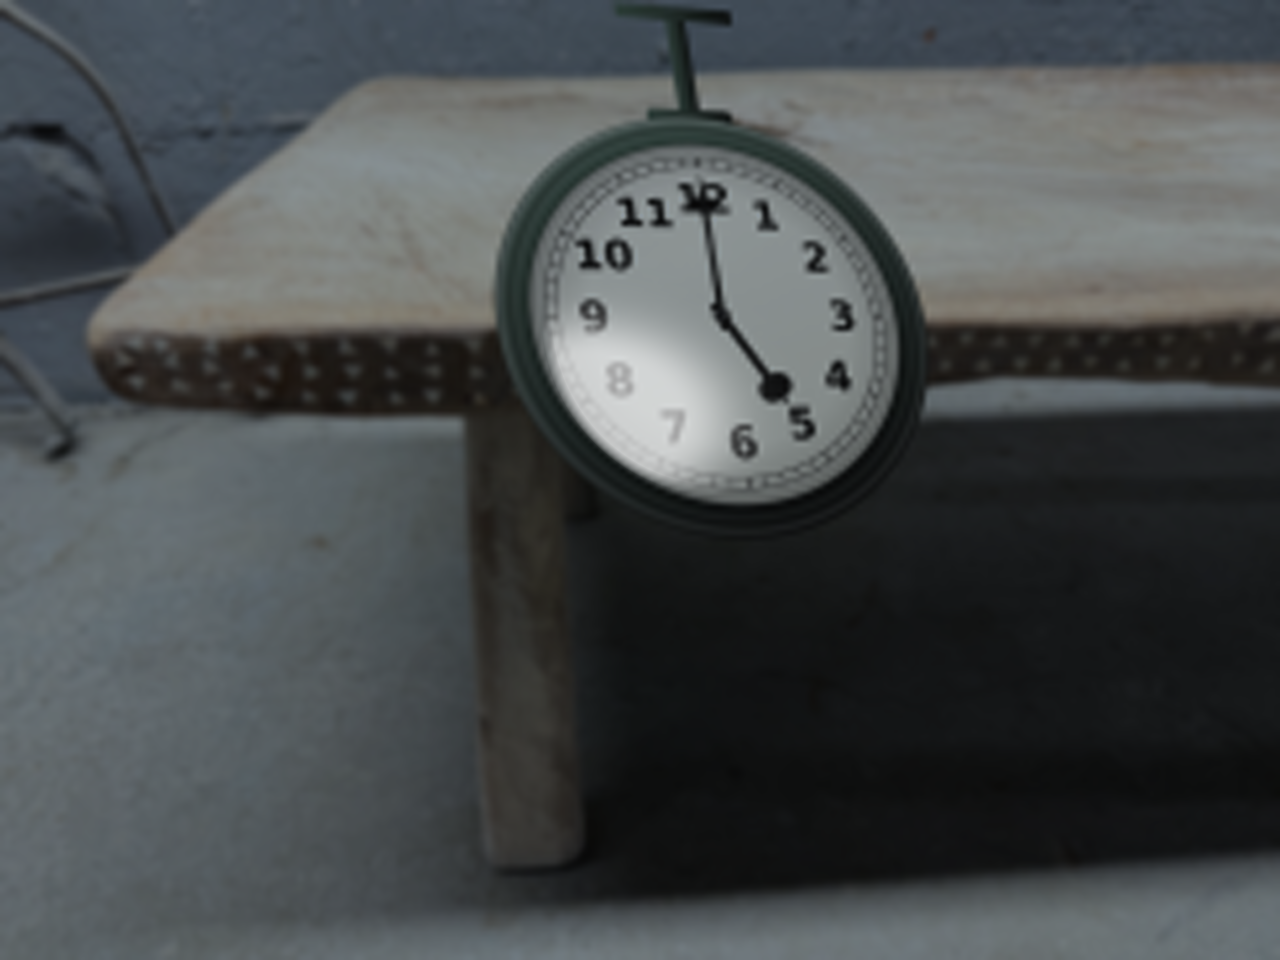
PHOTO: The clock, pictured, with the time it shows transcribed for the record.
5:00
